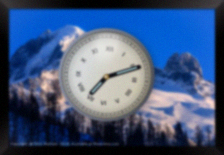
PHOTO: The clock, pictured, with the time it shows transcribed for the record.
7:11
